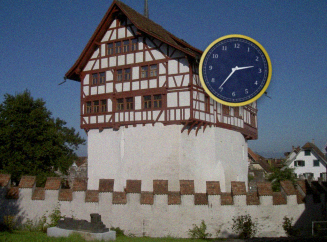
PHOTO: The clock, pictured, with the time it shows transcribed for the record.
2:36
